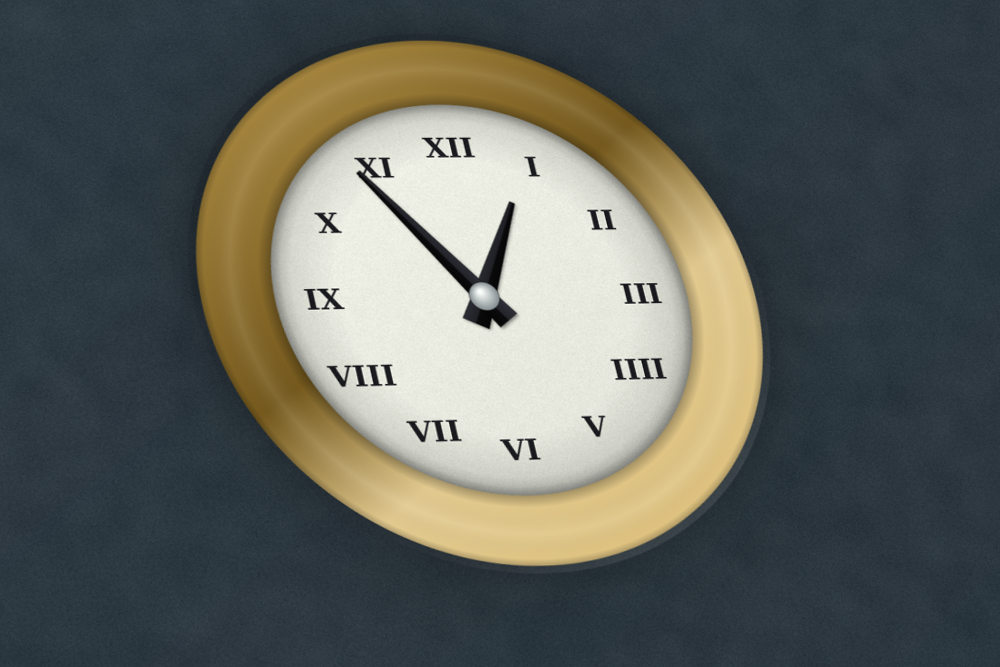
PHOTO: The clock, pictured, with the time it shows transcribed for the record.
12:54
